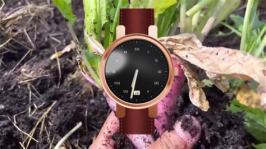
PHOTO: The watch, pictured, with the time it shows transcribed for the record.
6:32
